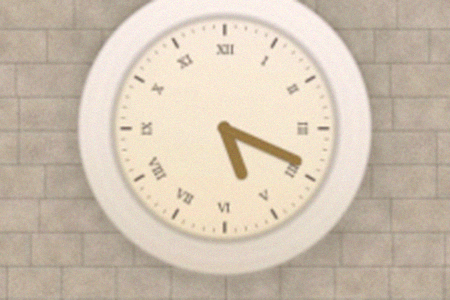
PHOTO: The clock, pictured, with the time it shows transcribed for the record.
5:19
